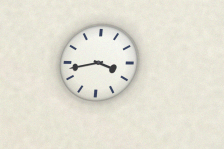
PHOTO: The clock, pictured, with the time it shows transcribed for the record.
3:43
